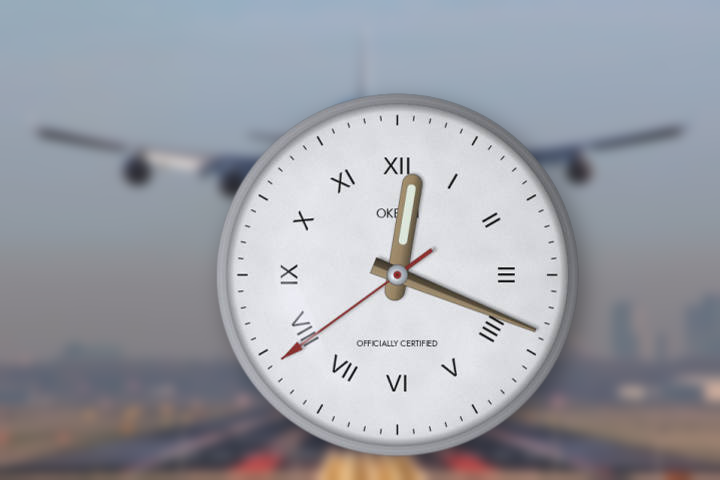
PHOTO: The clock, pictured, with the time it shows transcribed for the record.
12:18:39
